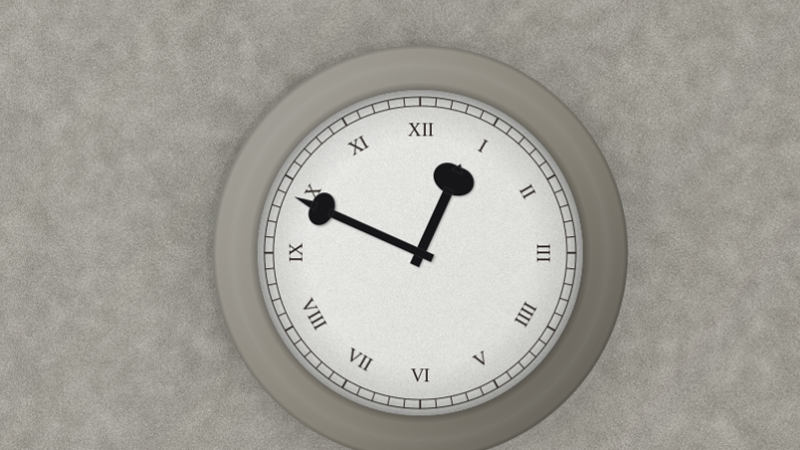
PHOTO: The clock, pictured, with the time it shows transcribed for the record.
12:49
